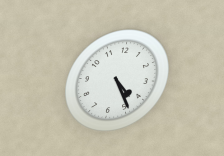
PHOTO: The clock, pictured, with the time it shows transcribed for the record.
4:24
